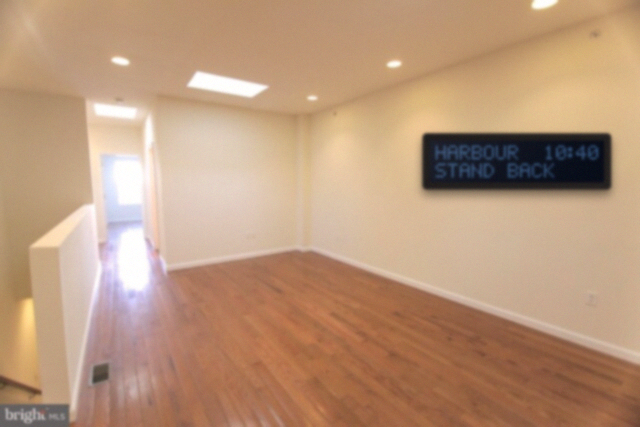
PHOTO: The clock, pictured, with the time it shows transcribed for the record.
10:40
